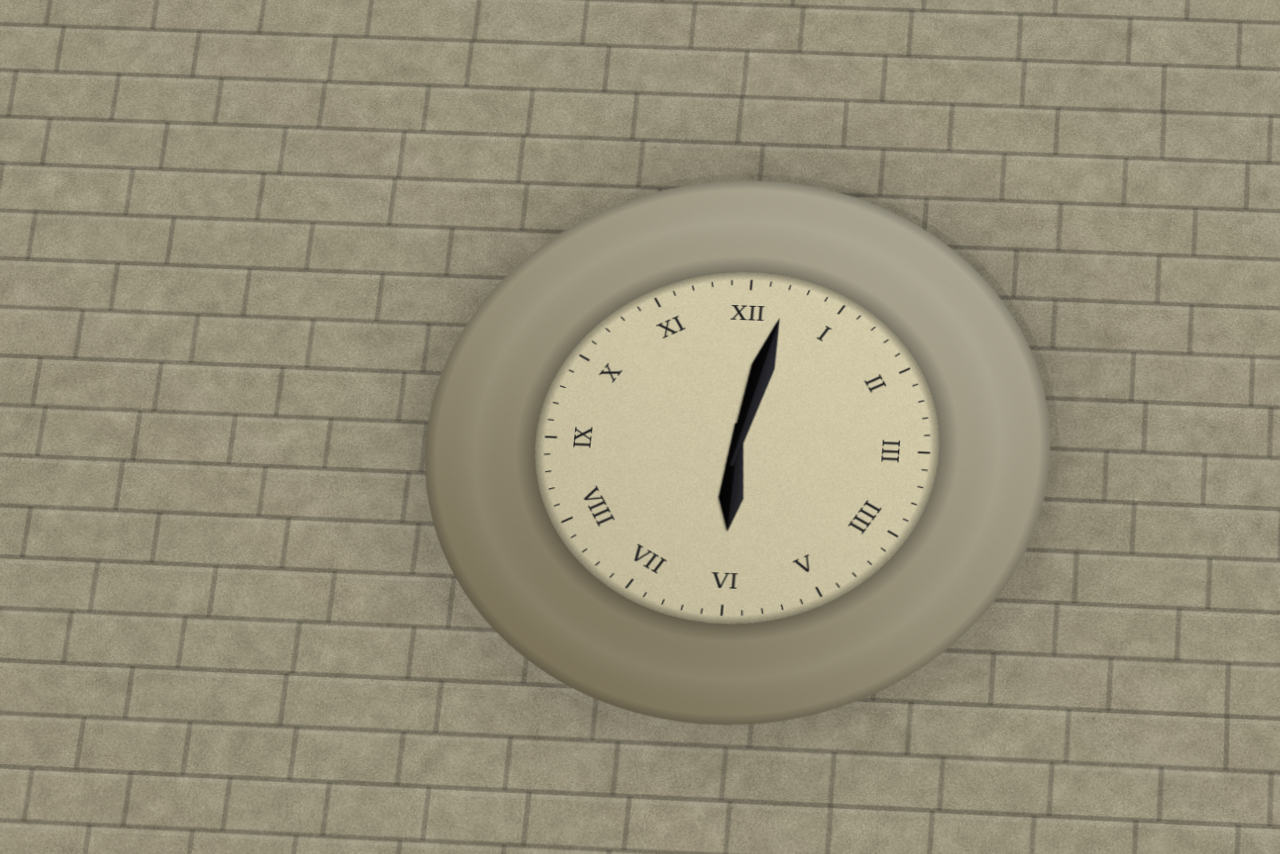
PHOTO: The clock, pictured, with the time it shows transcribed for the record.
6:02
